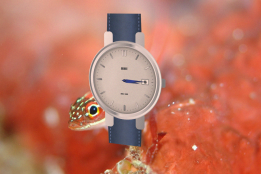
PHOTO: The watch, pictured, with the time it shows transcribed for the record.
3:15
